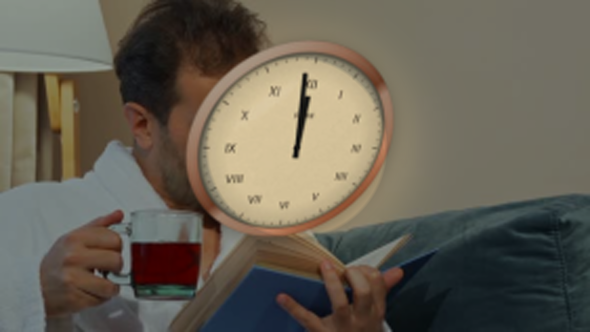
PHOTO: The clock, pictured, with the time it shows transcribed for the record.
11:59
